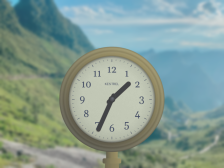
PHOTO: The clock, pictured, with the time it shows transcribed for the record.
1:34
